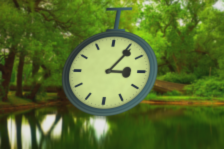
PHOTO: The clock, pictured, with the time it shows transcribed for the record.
3:06
